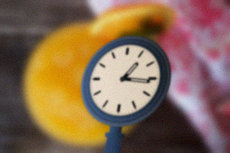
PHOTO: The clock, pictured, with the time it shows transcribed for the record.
1:16
